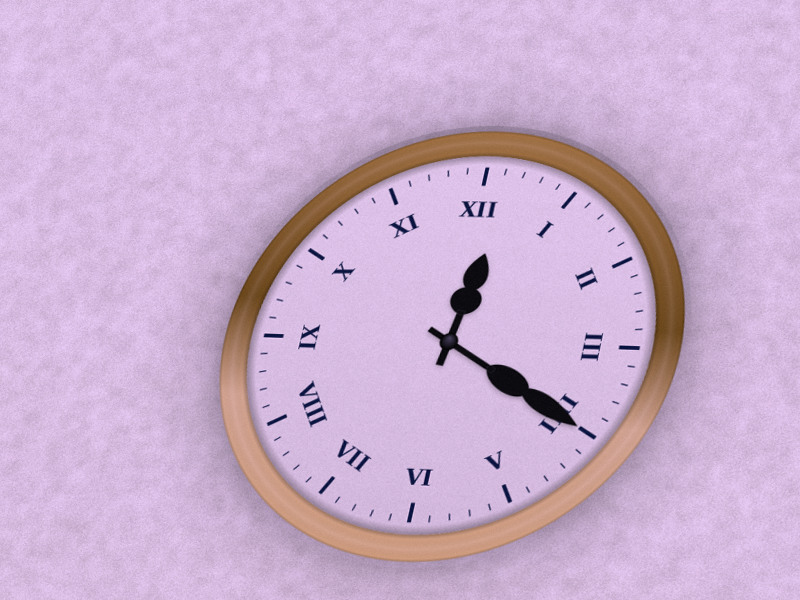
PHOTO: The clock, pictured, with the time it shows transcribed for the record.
12:20
